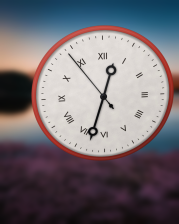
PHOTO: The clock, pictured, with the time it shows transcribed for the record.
12:32:54
